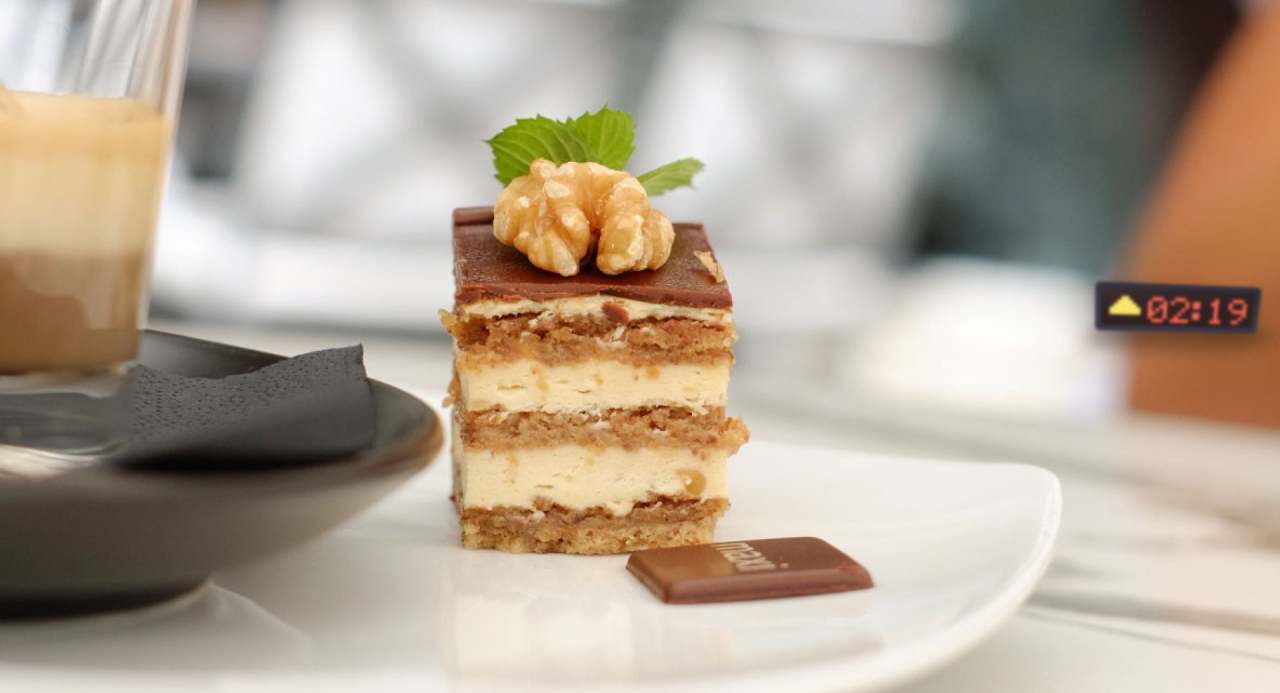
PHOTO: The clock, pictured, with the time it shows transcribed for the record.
2:19
